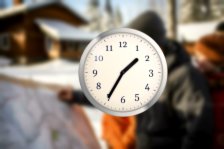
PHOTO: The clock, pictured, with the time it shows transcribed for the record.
1:35
